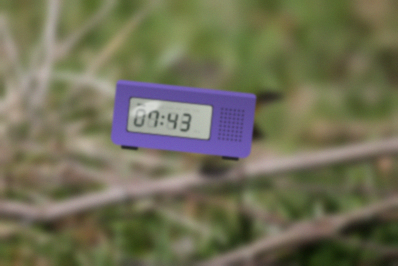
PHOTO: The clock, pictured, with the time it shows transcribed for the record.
7:43
